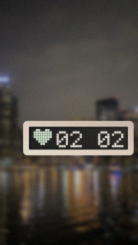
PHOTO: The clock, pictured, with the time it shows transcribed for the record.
2:02
